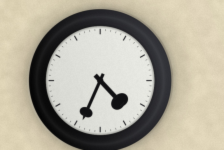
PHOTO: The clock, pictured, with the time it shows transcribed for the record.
4:34
